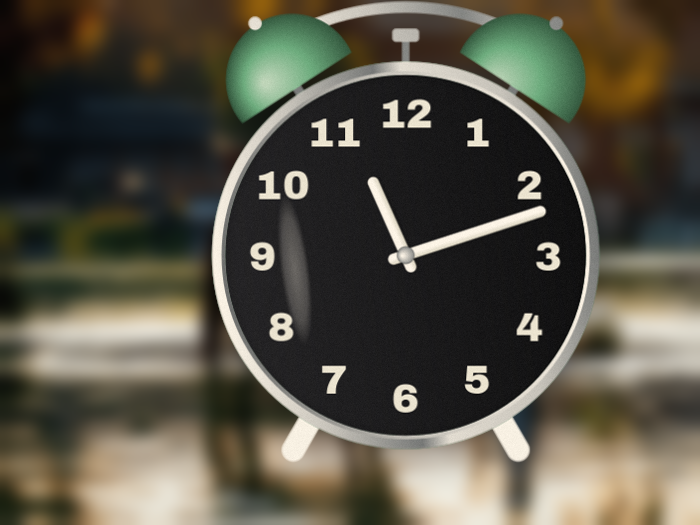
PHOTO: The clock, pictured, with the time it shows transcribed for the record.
11:12
